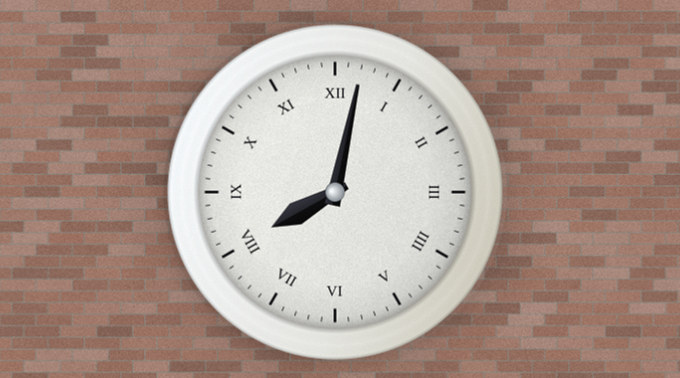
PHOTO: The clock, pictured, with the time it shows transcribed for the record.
8:02
